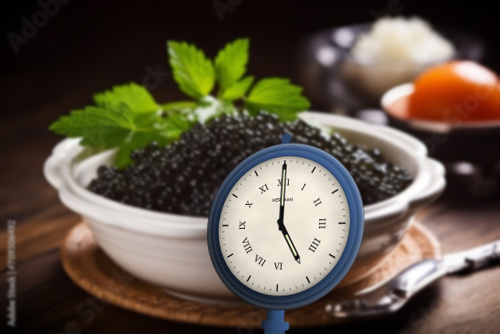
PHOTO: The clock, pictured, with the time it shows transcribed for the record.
5:00
